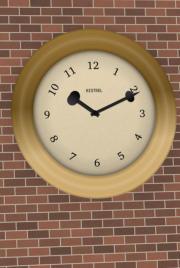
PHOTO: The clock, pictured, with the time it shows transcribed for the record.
10:11
